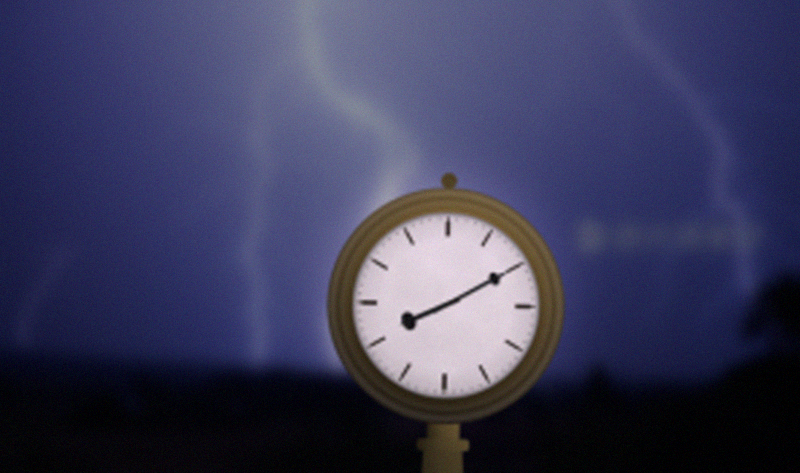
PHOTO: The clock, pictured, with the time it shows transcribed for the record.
8:10
